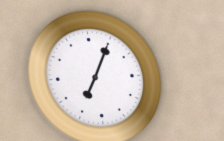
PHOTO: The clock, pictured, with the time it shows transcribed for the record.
7:05
